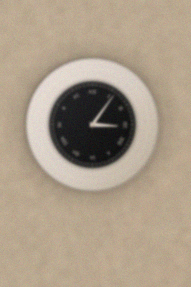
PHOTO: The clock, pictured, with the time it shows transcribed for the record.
3:06
